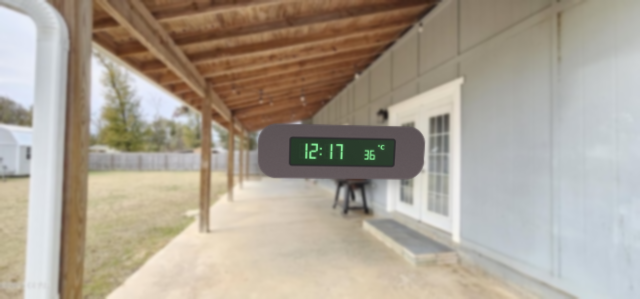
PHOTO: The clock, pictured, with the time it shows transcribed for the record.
12:17
